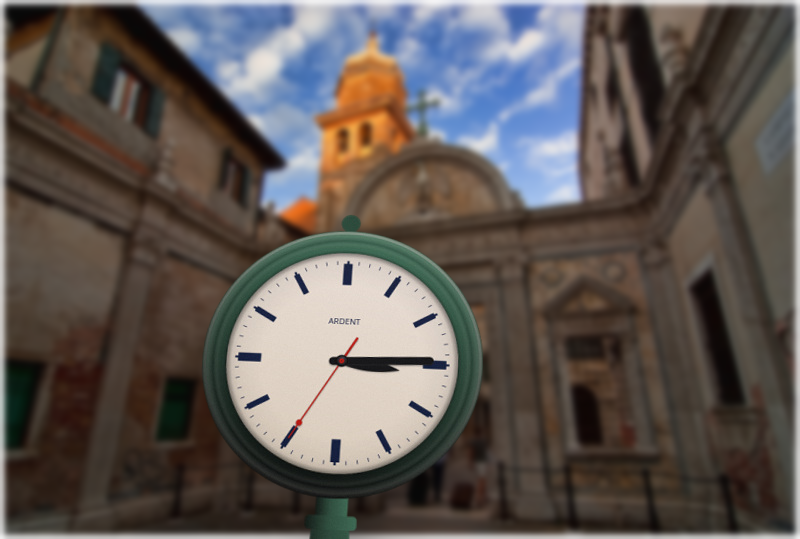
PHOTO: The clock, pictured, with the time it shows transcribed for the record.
3:14:35
